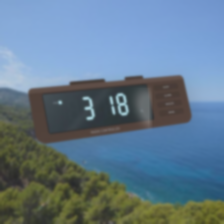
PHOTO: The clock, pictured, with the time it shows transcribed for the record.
3:18
